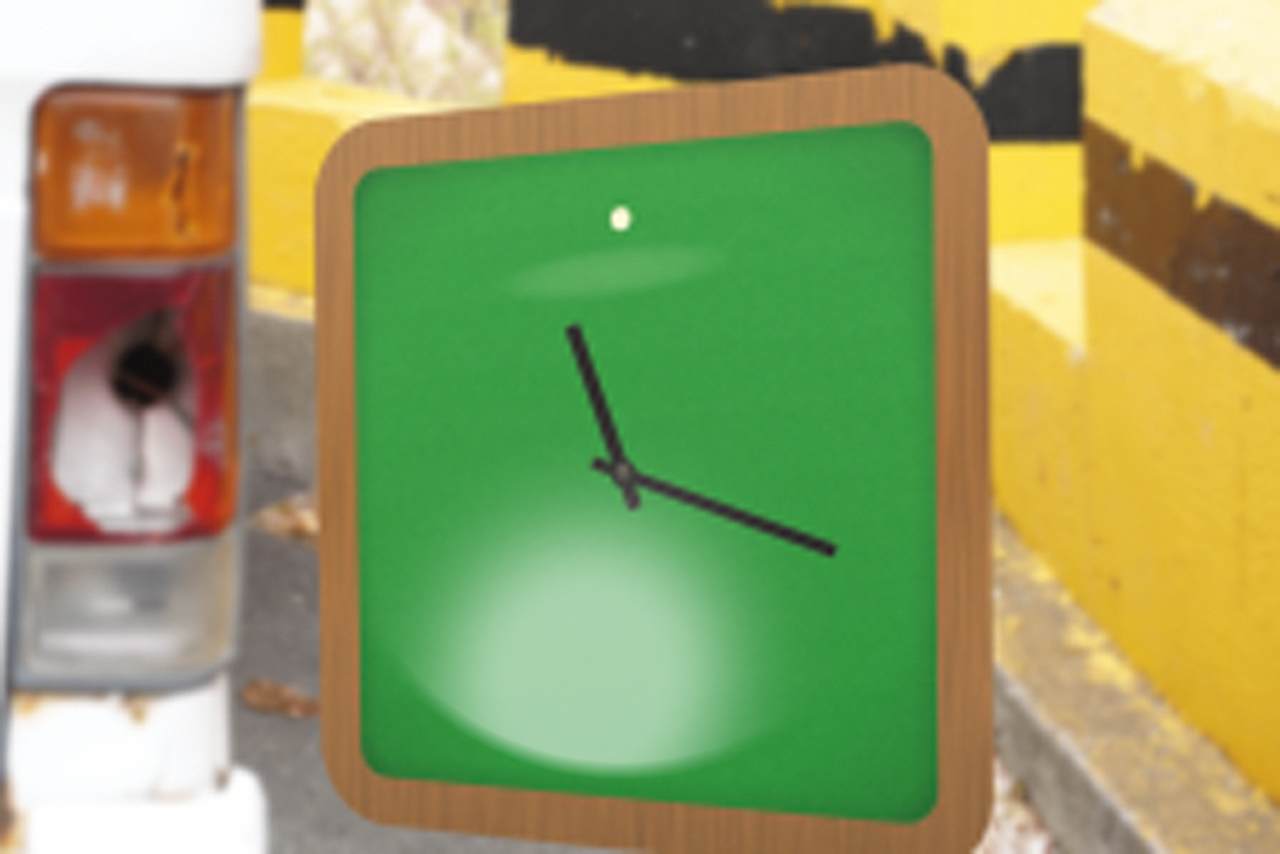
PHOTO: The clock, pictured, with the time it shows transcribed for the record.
11:18
